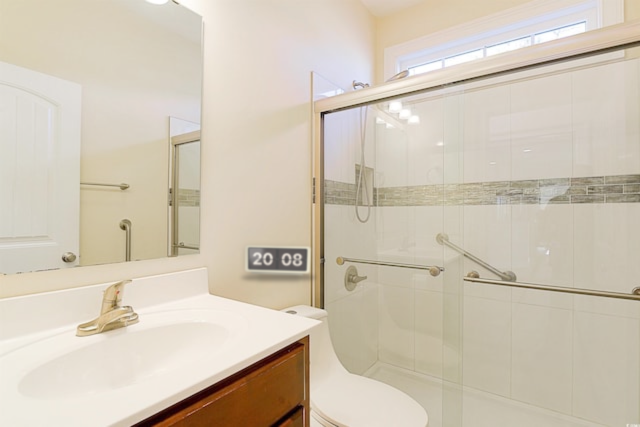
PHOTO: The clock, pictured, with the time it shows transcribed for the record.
20:08
